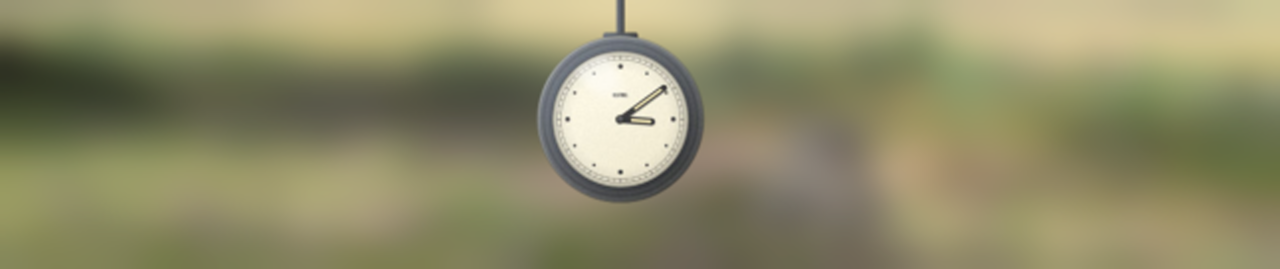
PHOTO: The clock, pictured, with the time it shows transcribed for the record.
3:09
